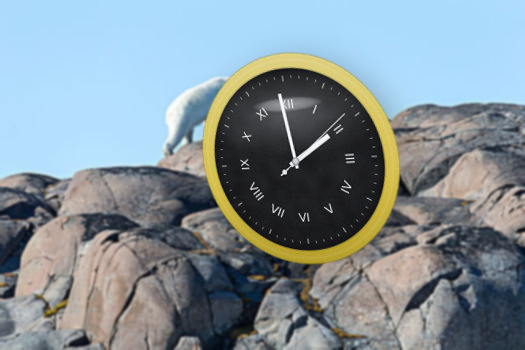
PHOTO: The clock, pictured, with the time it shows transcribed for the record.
1:59:09
